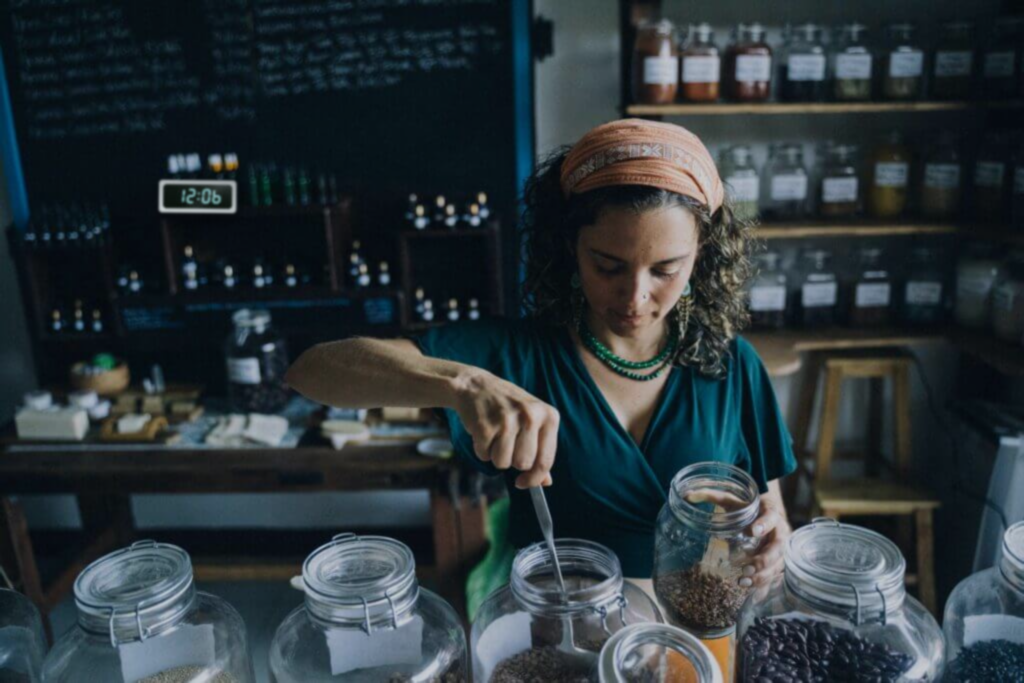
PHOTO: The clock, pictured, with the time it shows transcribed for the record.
12:06
